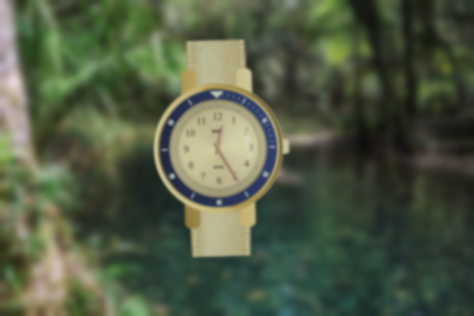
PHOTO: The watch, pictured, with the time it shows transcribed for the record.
12:25
